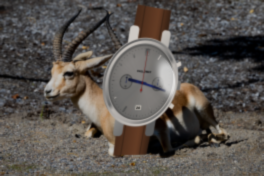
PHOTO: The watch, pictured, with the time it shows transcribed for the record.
9:17
